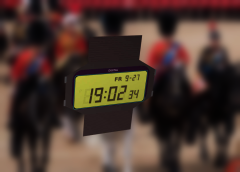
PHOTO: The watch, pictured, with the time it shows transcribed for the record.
19:02:34
